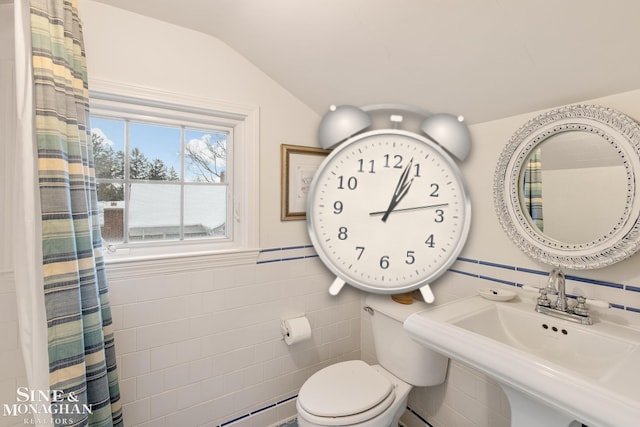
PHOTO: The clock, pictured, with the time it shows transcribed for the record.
1:03:13
